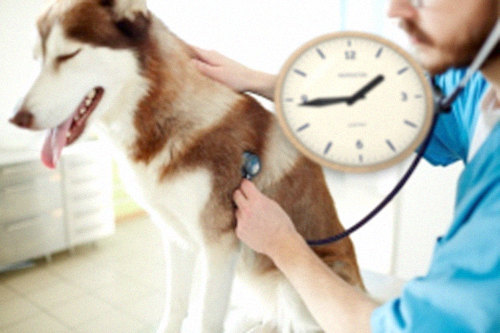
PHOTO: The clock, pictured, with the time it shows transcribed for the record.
1:44
